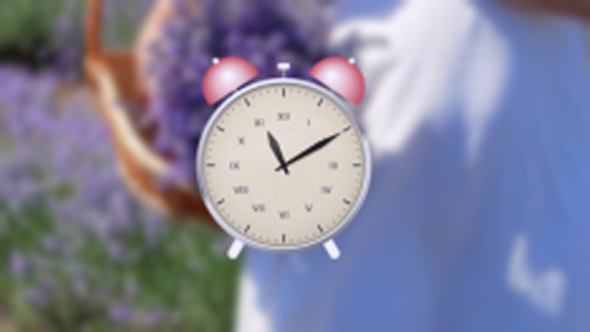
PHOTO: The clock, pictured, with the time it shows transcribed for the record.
11:10
